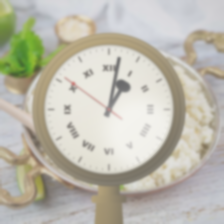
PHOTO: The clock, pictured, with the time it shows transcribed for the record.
1:01:51
